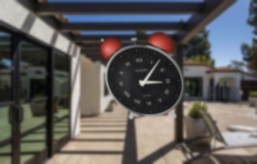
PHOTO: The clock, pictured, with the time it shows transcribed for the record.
3:07
